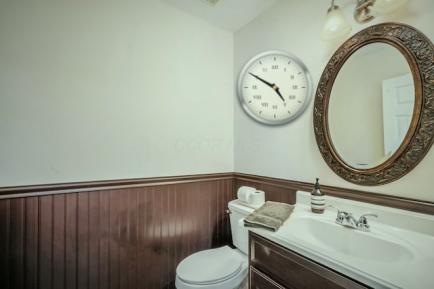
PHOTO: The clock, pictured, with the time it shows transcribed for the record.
4:50
